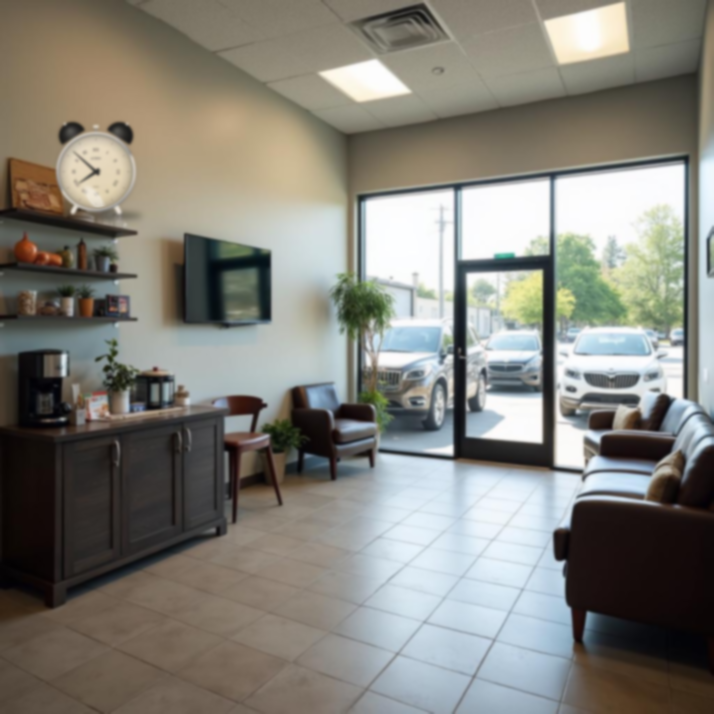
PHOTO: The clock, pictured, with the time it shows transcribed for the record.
7:52
